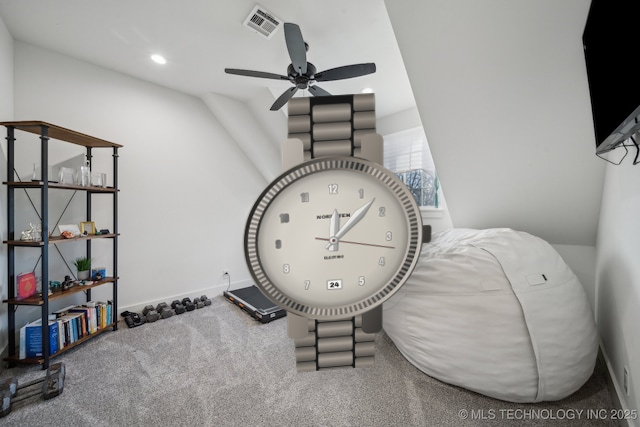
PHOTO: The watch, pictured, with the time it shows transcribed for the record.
12:07:17
